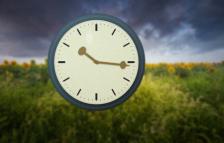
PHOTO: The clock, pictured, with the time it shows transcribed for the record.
10:16
